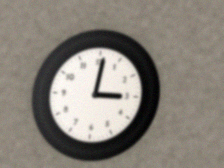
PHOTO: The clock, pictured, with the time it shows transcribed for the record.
3:01
